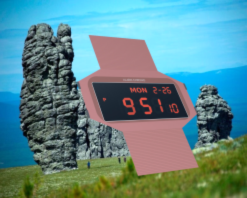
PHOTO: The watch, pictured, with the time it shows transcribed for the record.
9:51:10
